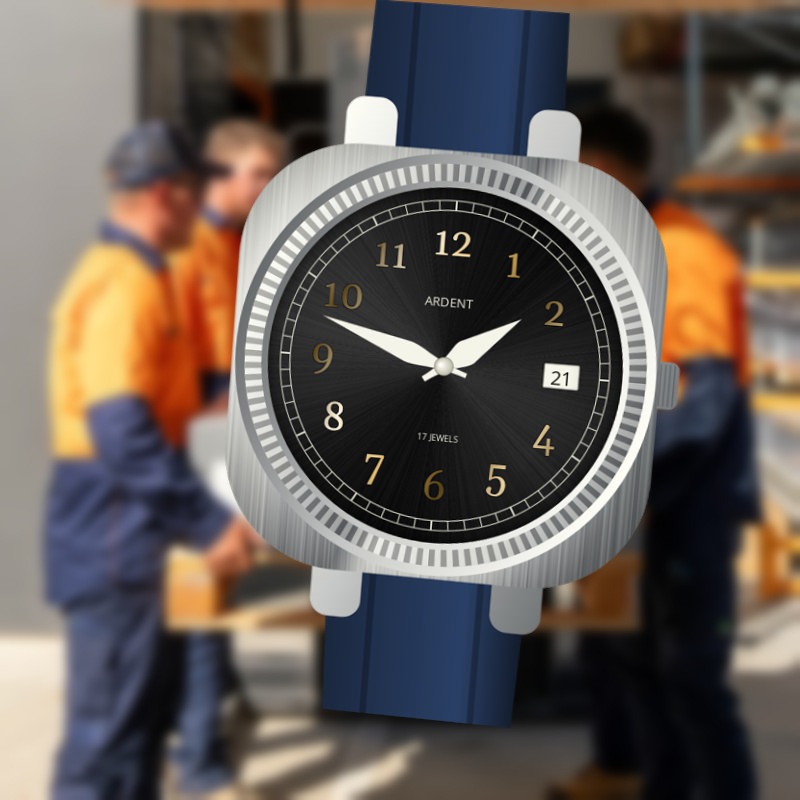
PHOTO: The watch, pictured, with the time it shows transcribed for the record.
1:48
